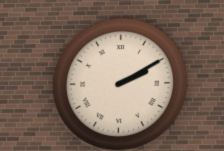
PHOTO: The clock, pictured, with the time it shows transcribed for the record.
2:10
